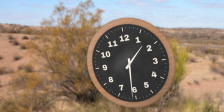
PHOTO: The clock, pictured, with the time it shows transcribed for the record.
1:31
